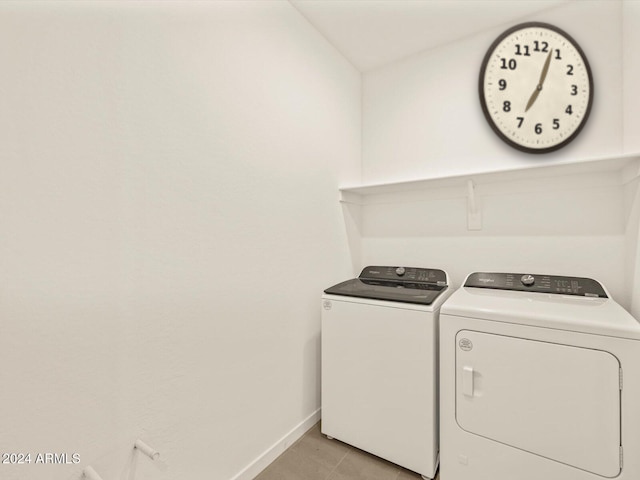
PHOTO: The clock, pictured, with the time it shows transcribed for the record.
7:03
